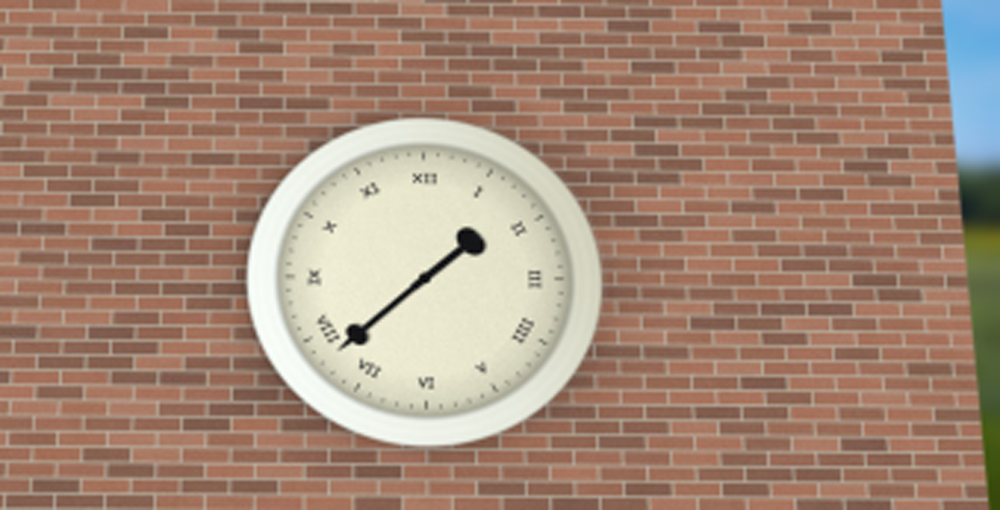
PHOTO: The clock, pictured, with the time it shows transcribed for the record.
1:38
